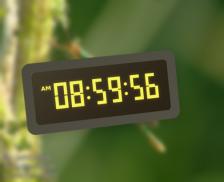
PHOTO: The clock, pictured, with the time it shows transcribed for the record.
8:59:56
